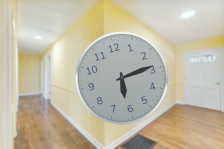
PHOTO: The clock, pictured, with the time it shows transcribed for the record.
6:14
